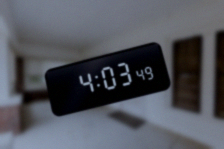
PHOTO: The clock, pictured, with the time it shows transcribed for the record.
4:03:49
